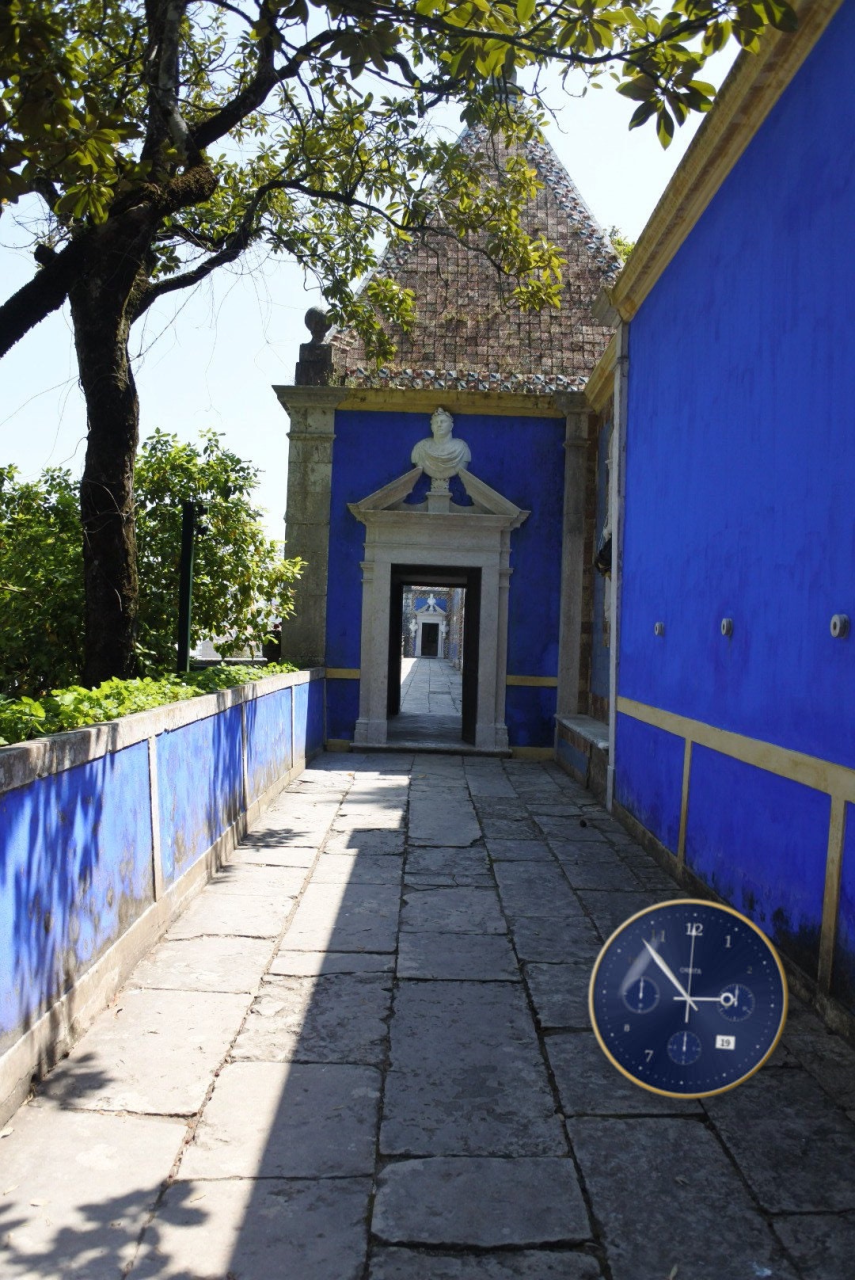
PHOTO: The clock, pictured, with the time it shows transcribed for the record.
2:53
